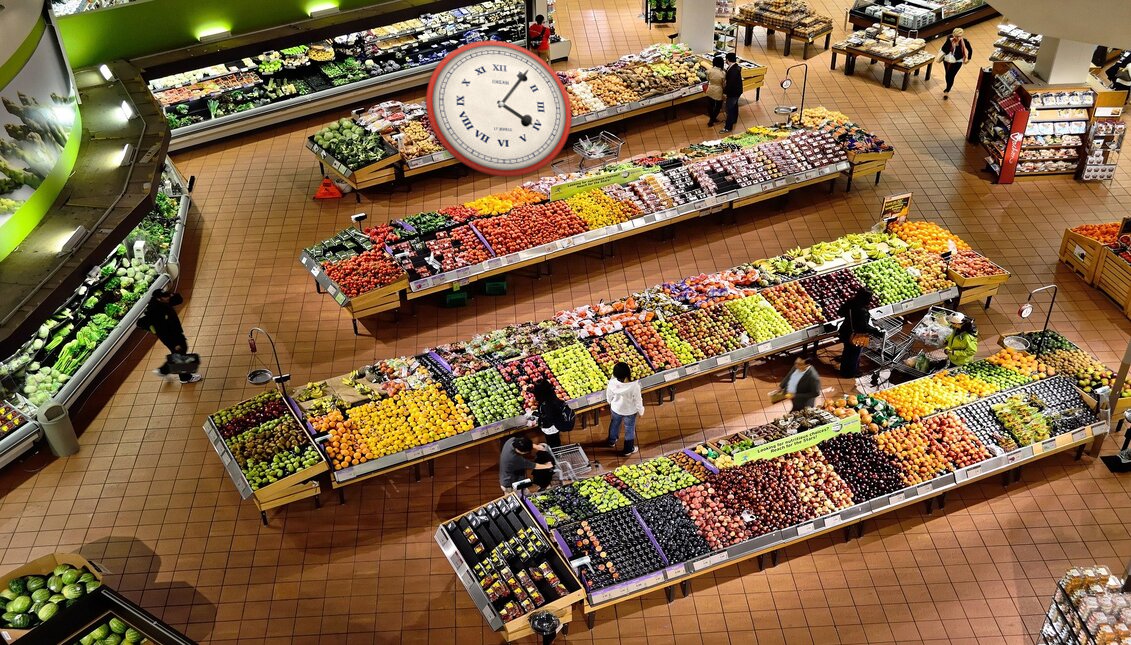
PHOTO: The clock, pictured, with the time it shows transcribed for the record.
4:06
